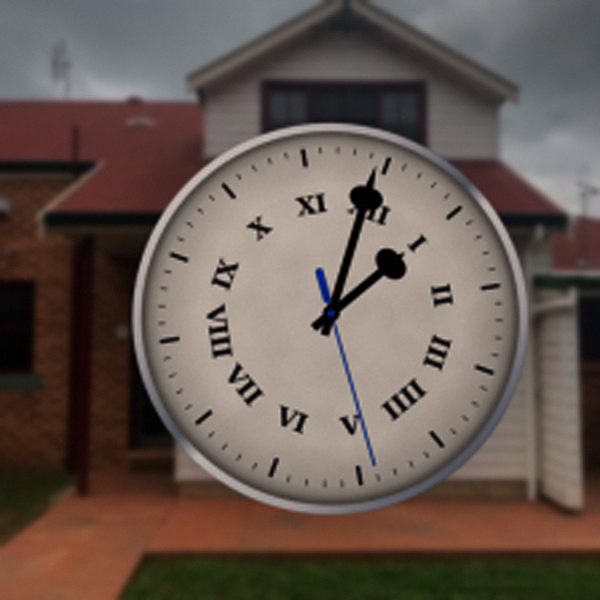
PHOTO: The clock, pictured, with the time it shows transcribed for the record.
12:59:24
